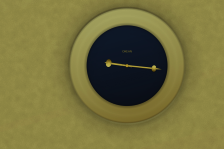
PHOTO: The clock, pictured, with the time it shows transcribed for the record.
9:16
